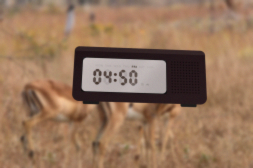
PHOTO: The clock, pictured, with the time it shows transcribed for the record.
4:50
